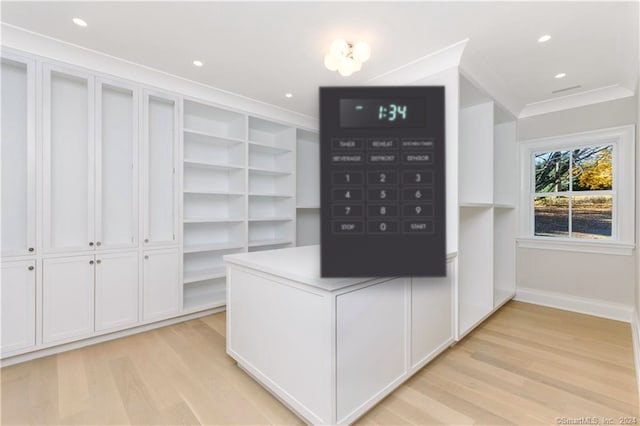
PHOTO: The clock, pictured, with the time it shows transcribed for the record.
1:34
